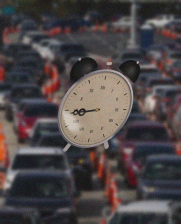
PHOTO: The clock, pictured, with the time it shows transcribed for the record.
8:44
